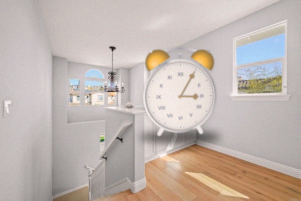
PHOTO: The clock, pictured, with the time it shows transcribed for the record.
3:05
